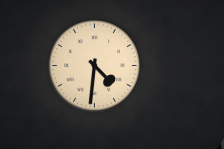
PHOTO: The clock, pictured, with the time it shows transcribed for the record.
4:31
